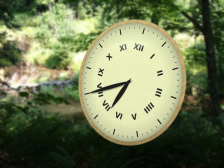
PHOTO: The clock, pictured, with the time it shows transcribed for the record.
6:40
